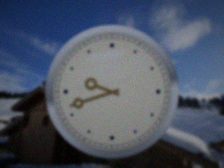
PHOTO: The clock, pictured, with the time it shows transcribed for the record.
9:42
